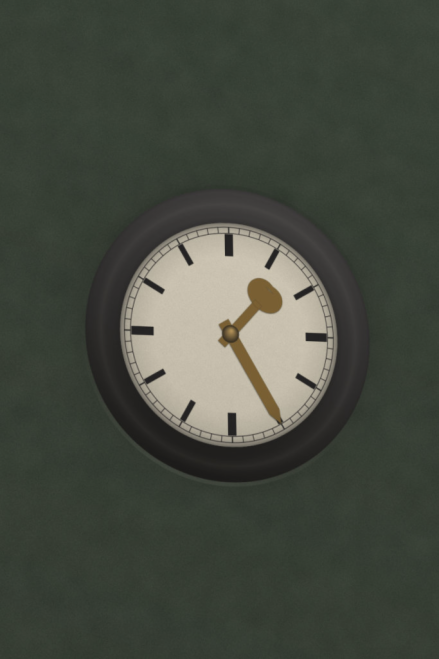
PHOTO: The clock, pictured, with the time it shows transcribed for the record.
1:25
